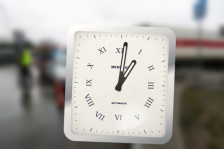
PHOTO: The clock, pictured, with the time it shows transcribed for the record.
1:01
